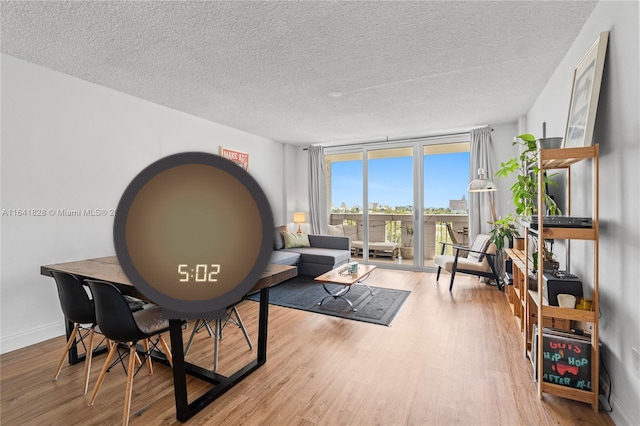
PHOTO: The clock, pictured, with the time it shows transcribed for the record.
5:02
